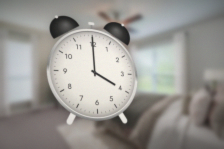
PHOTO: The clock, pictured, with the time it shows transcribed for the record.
4:00
